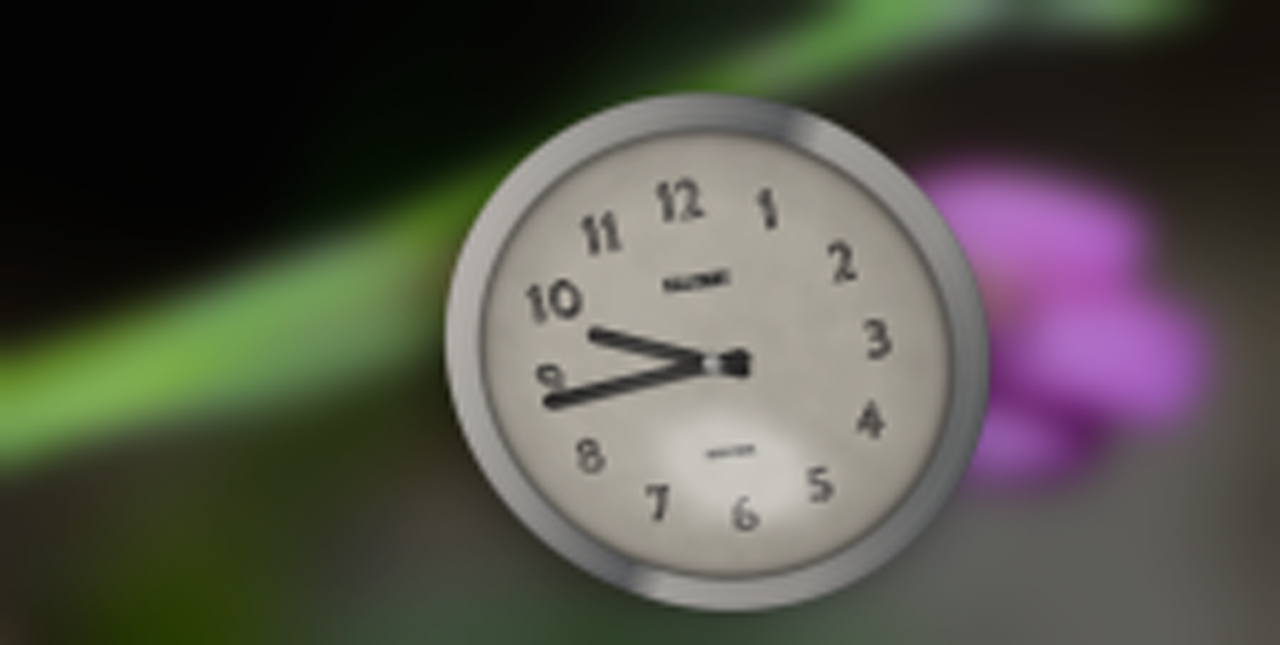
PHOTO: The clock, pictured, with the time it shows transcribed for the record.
9:44
